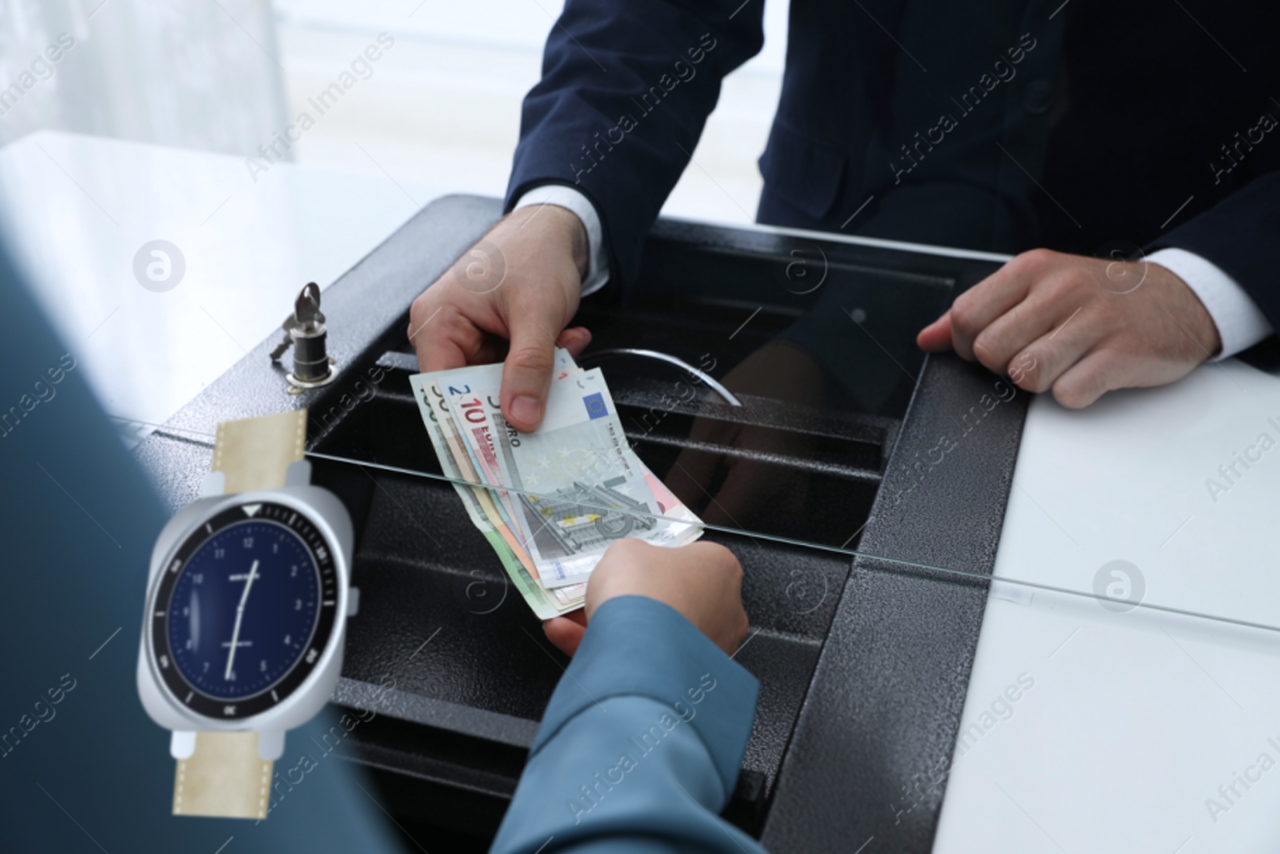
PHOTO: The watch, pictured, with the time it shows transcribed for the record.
12:31
